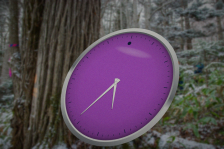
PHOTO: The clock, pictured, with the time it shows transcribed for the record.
5:36
